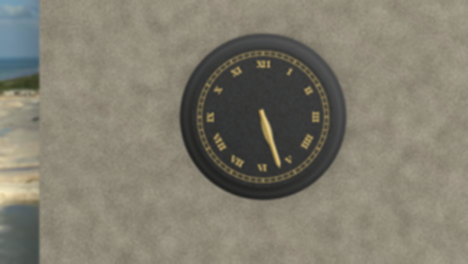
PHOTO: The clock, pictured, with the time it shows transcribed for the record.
5:27
